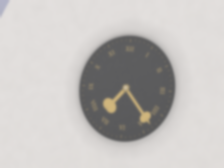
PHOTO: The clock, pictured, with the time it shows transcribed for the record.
7:23
